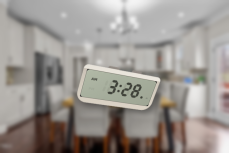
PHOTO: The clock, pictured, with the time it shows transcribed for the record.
3:28
